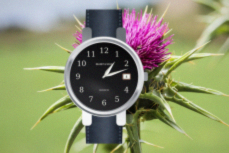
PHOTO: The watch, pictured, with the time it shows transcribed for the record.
1:12
